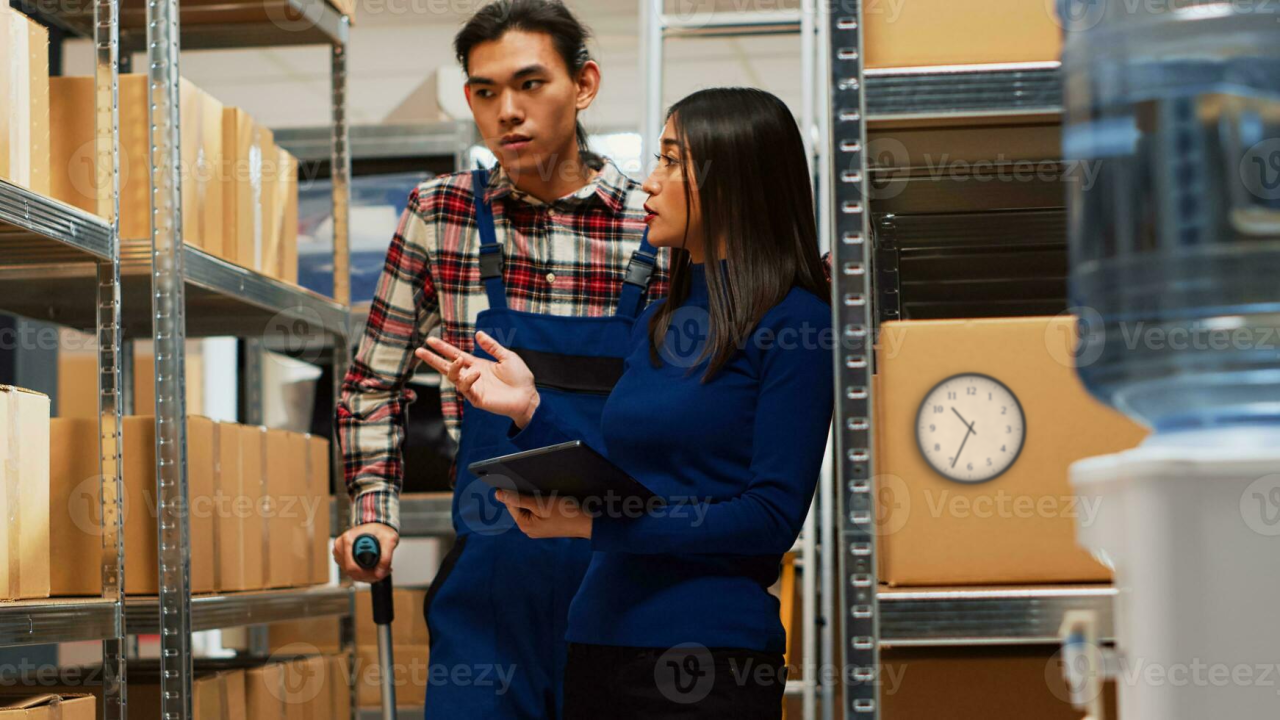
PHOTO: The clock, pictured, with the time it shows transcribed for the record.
10:34
